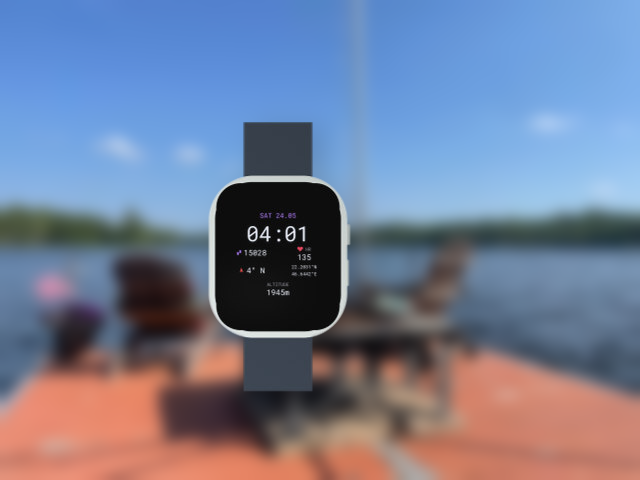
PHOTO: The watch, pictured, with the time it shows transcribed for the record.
4:01
